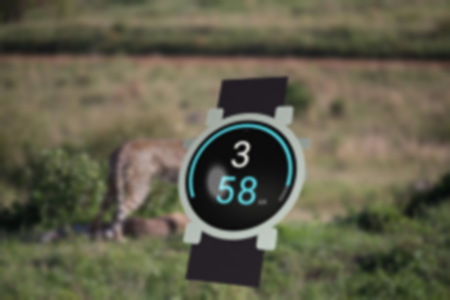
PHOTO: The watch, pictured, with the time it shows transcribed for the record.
3:58
